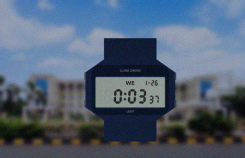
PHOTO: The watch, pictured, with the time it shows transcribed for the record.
0:03:37
